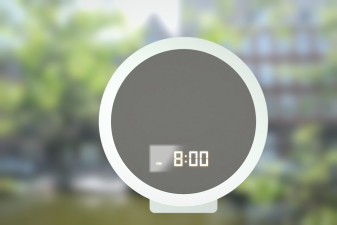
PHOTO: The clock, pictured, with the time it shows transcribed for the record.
8:00
